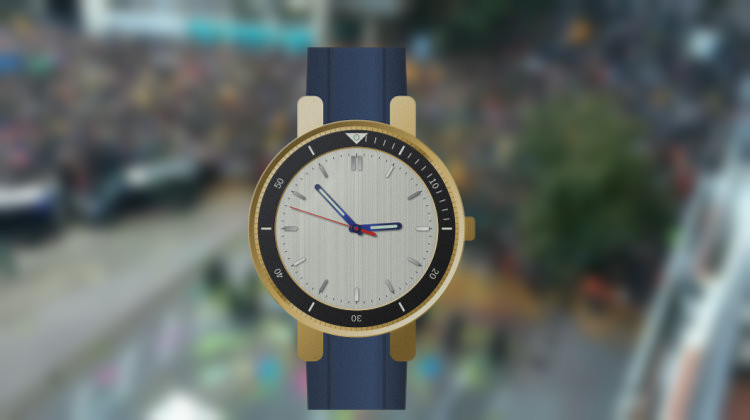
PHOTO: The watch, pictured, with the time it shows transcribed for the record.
2:52:48
